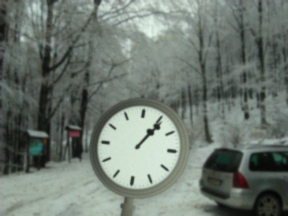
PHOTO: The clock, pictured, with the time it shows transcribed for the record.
1:06
